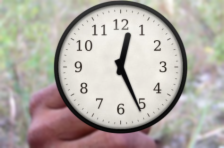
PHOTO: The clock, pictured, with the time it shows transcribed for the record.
12:26
